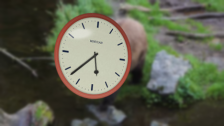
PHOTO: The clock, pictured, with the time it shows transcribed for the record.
5:38
